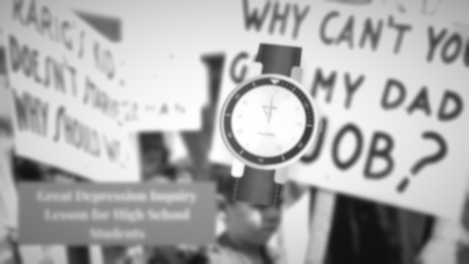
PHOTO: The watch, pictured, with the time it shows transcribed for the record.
11:00
